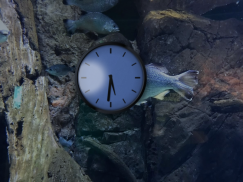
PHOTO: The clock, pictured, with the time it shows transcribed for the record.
5:31
